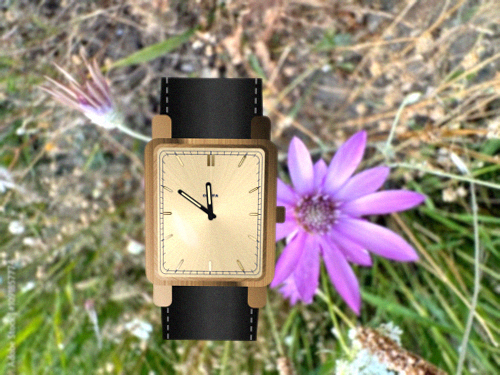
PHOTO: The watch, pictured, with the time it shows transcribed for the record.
11:51
